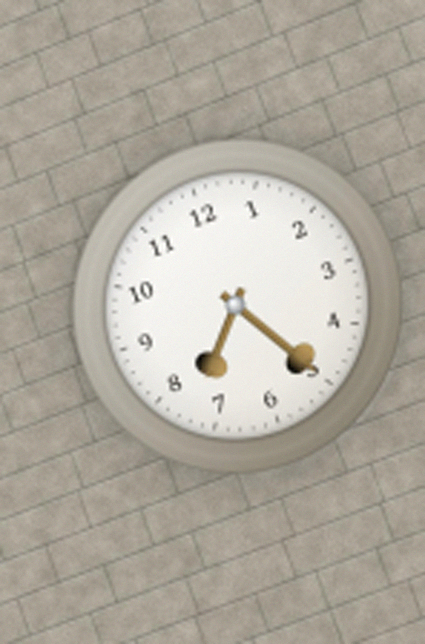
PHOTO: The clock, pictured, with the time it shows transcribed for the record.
7:25
